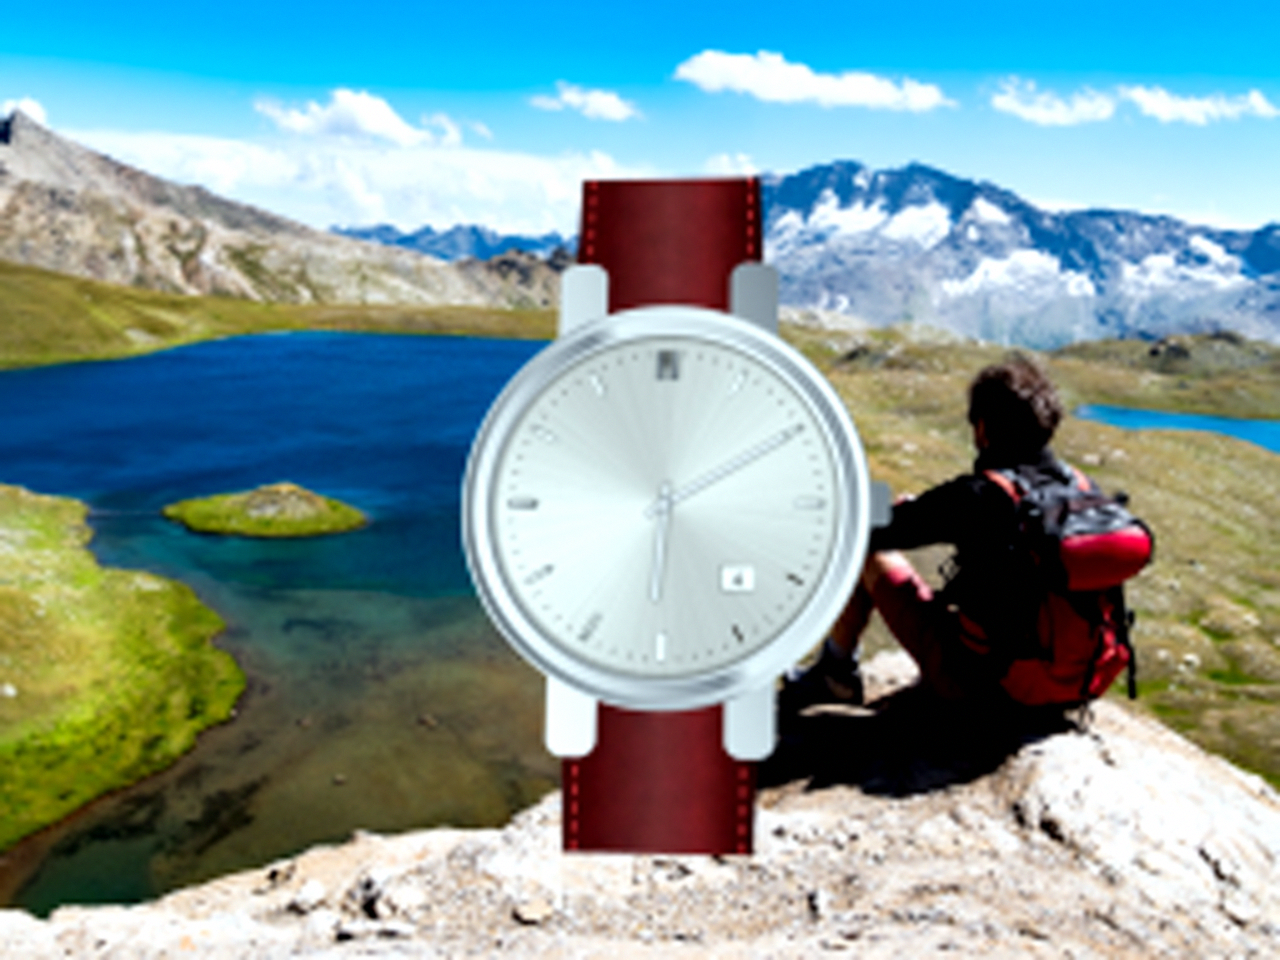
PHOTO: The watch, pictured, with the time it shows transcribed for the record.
6:10
